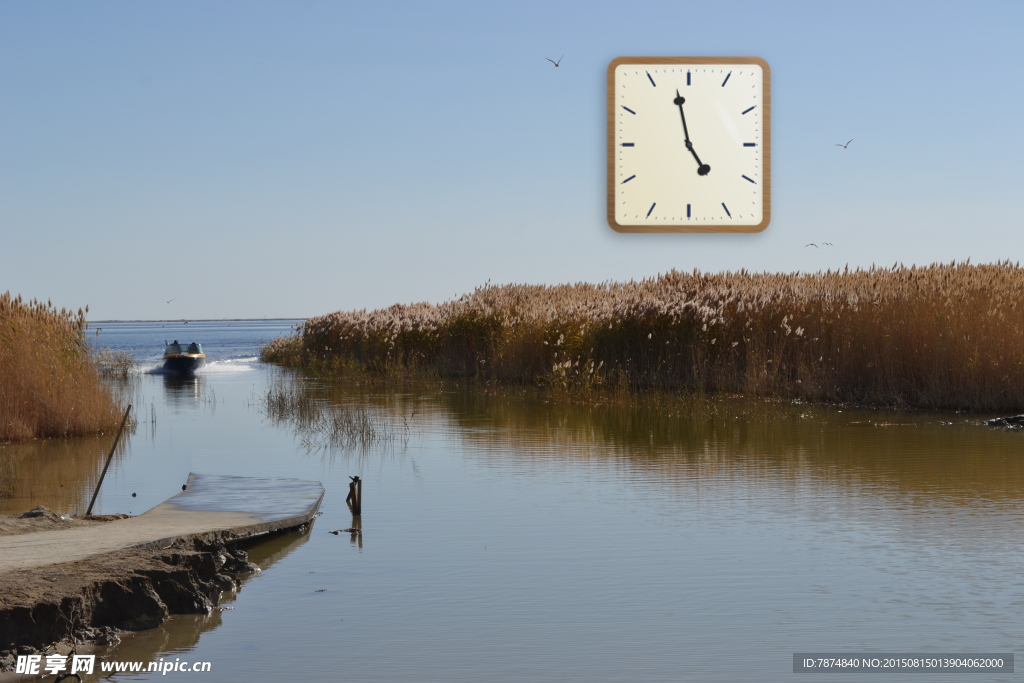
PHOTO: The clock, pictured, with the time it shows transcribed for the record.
4:58
